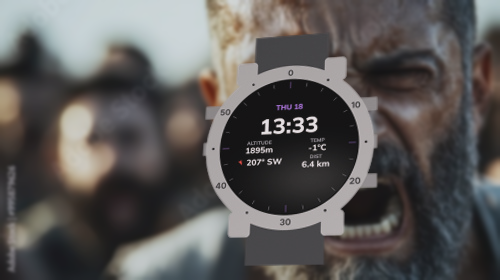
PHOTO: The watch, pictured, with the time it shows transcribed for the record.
13:33
